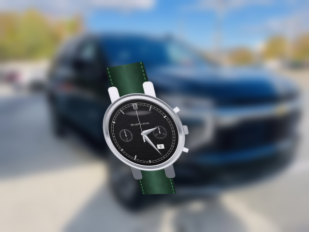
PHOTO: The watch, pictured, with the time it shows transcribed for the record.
2:25
